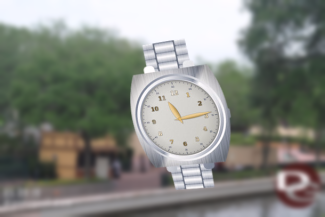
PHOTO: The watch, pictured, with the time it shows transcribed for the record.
11:14
